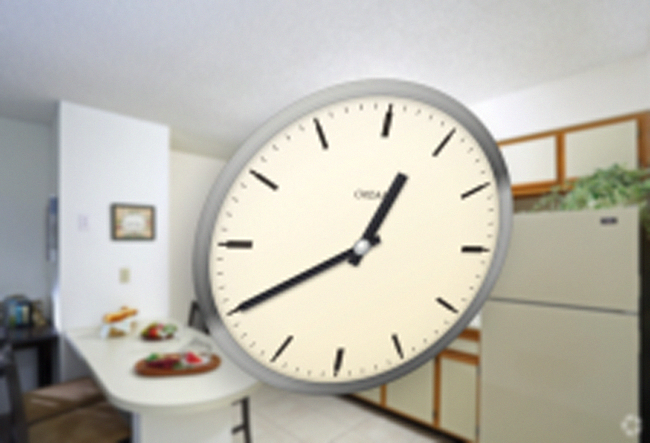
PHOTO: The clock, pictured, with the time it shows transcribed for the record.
12:40
